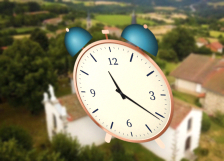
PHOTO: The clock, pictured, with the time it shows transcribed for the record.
11:21
